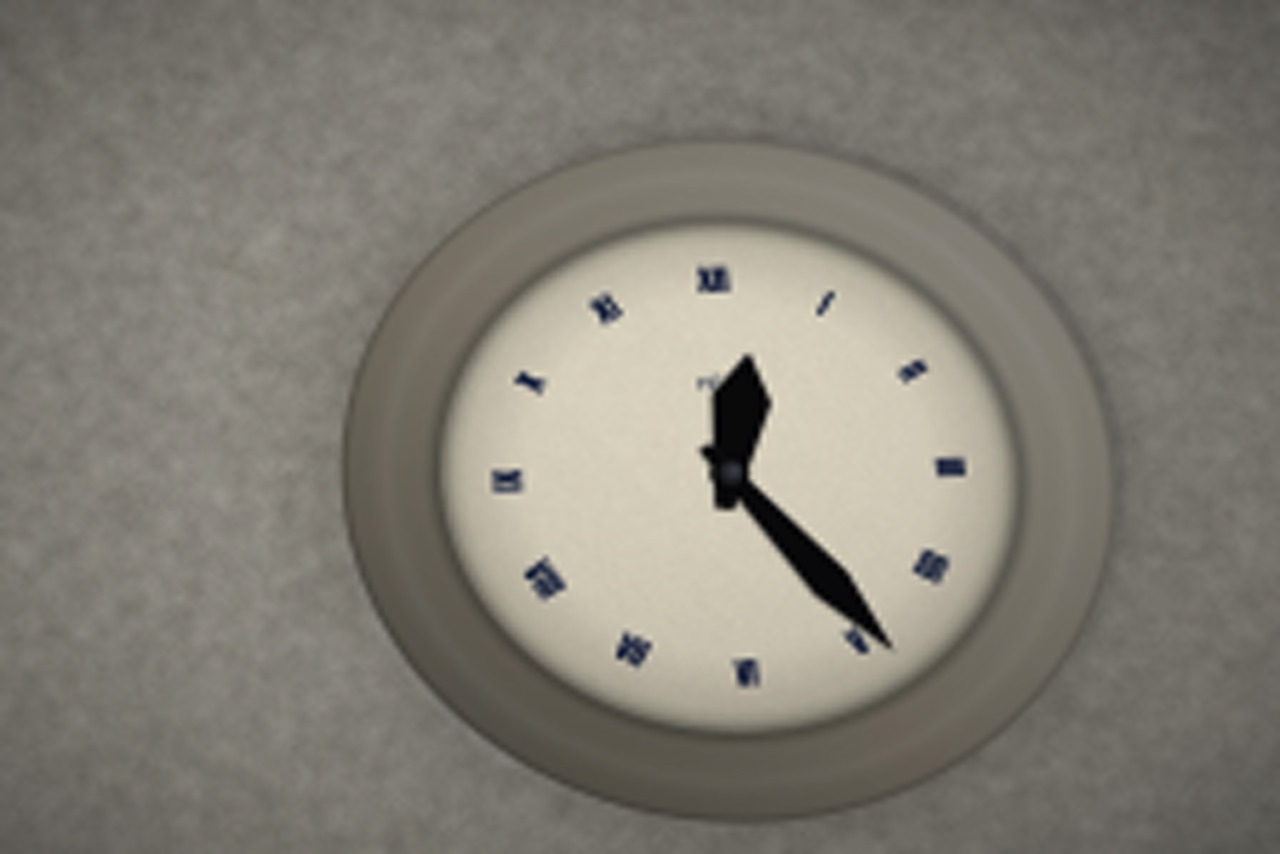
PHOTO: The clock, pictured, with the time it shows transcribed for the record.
12:24
